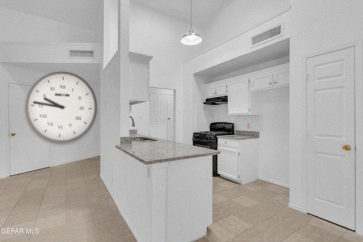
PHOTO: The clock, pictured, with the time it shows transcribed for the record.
9:46
